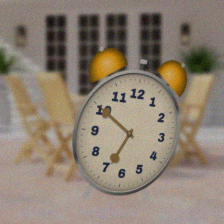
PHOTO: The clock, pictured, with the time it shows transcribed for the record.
6:50
